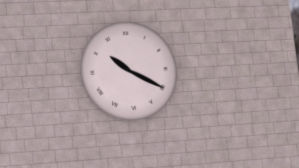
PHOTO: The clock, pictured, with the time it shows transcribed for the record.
10:20
